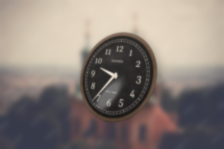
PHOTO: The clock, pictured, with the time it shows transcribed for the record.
9:36
